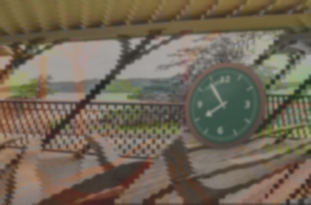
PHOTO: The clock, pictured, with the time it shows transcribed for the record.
7:54
